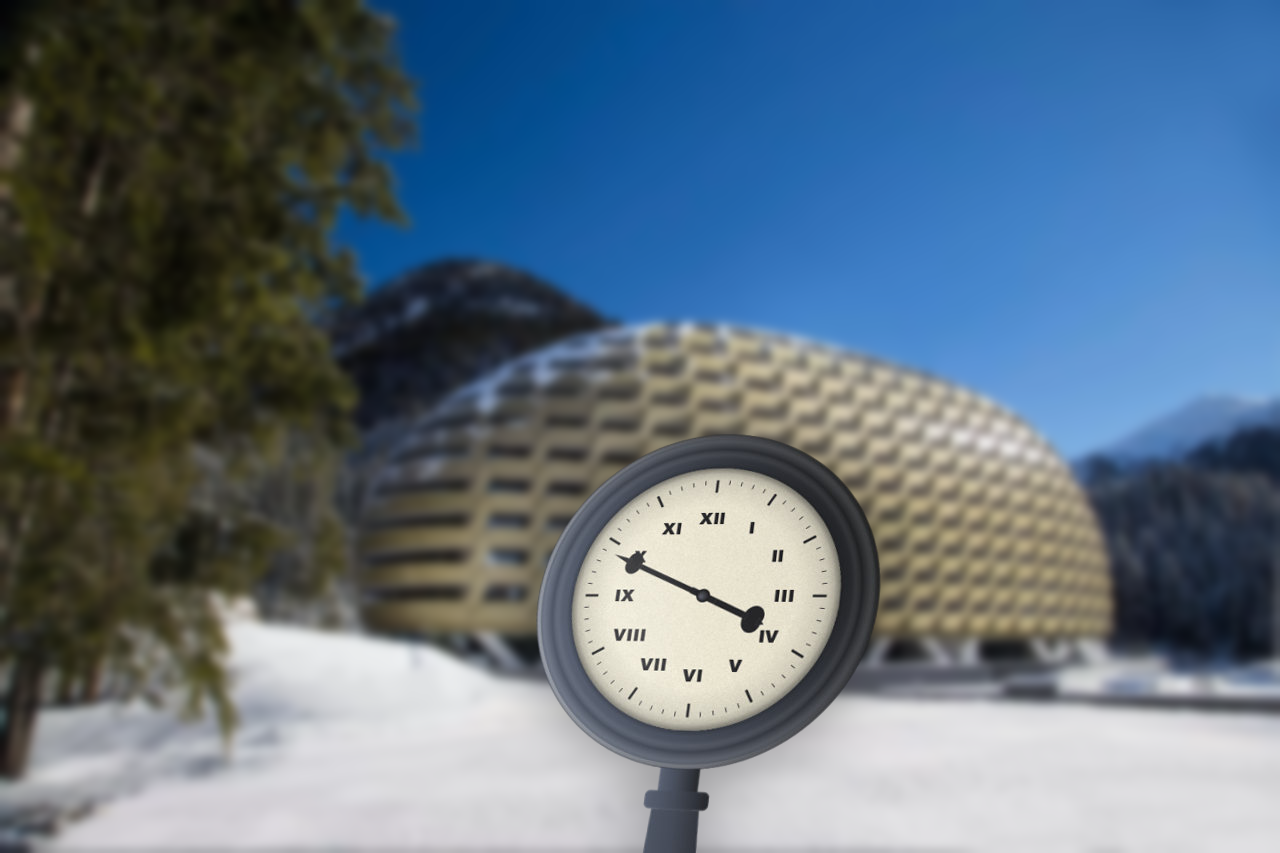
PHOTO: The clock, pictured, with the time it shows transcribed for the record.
3:49
